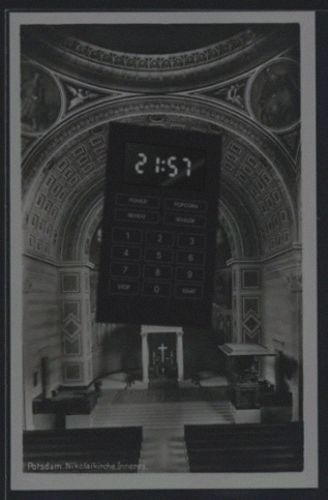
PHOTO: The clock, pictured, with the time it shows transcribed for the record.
21:57
